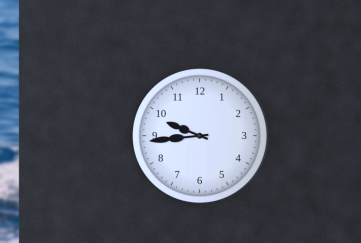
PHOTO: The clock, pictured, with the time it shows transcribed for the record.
9:44
